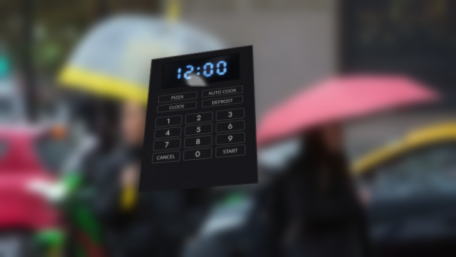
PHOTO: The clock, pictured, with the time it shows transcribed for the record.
12:00
